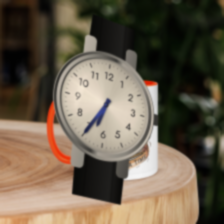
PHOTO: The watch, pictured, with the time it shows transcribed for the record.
6:35
